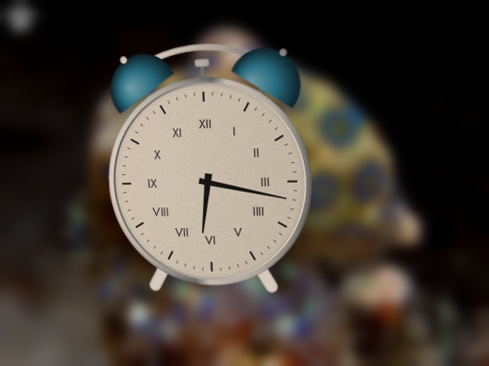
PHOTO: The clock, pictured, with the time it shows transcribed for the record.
6:17
